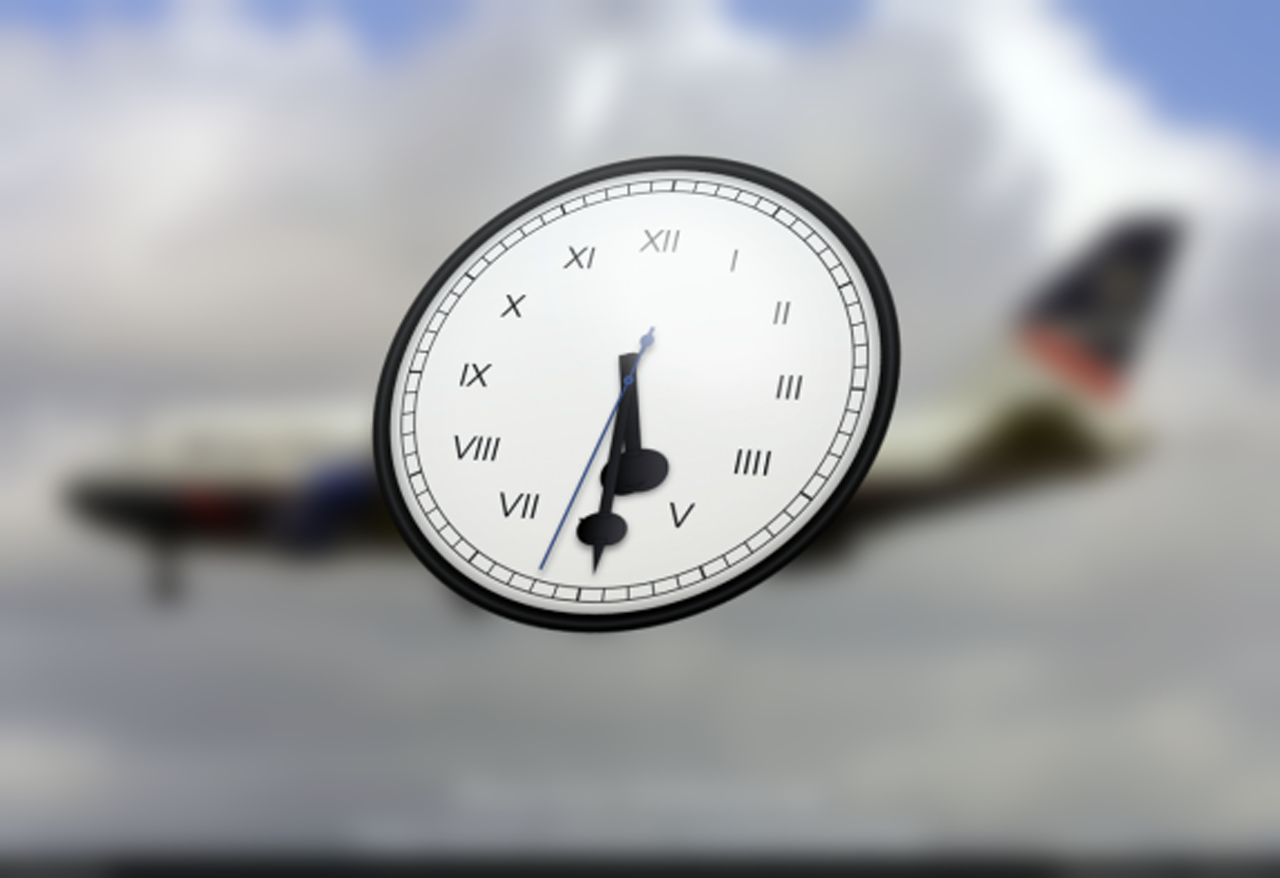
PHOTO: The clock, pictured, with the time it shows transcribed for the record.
5:29:32
